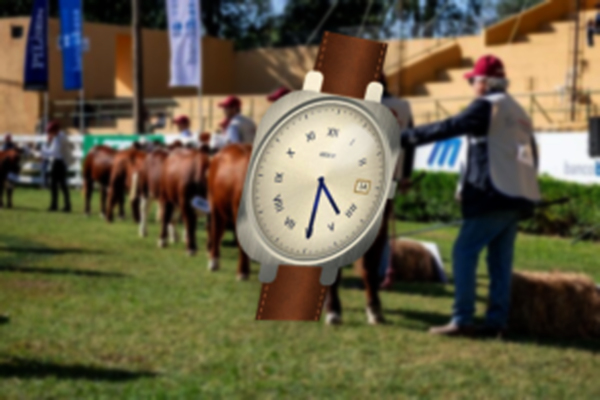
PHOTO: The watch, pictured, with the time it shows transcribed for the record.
4:30
